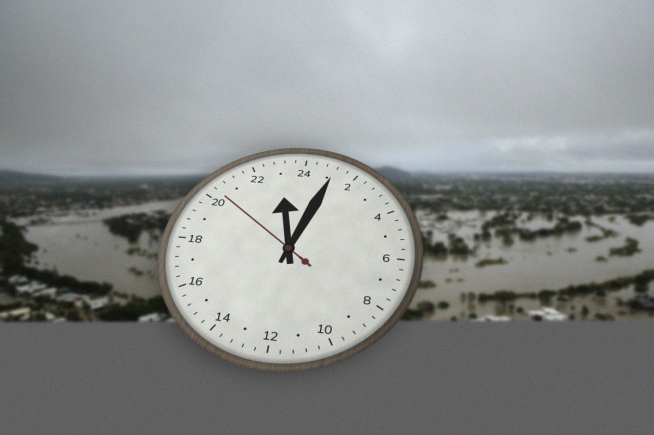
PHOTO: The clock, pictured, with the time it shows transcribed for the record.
23:02:51
